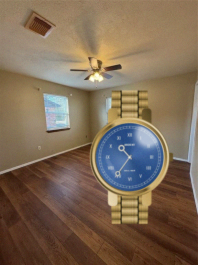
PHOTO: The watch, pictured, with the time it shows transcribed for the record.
10:36
